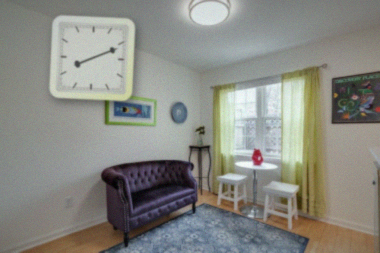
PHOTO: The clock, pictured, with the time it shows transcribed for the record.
8:11
